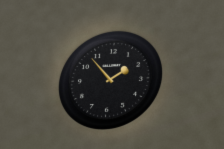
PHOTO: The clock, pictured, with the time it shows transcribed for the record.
1:53
